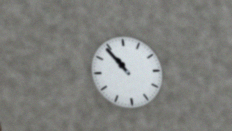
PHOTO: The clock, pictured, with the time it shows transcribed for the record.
10:54
